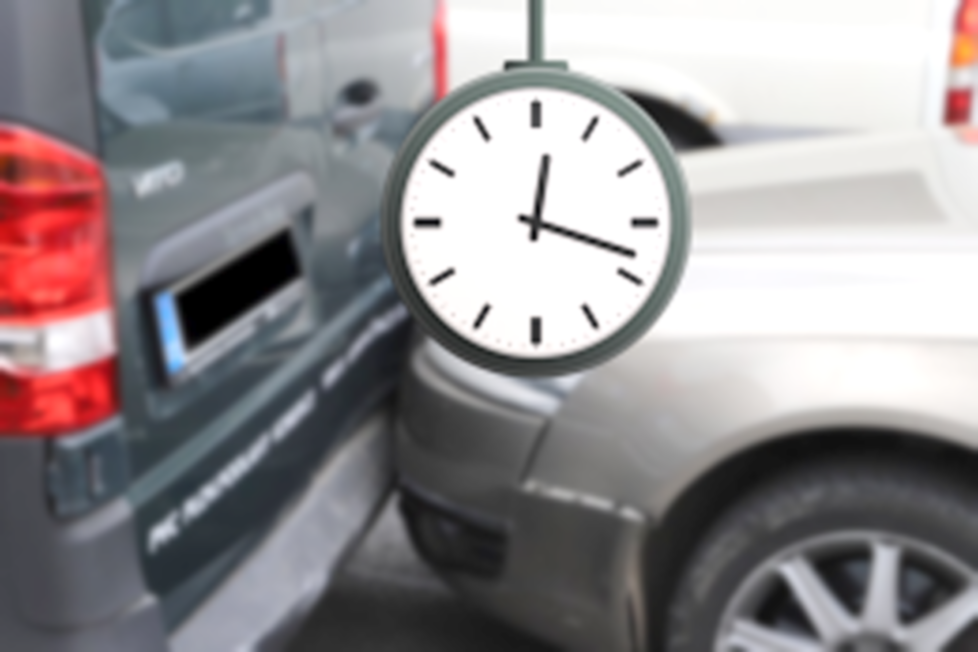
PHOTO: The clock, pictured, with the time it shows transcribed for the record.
12:18
